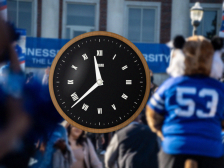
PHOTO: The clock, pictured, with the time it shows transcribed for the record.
11:38
